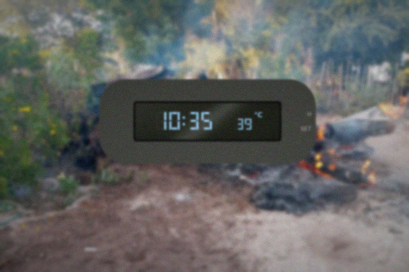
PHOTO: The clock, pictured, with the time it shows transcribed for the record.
10:35
